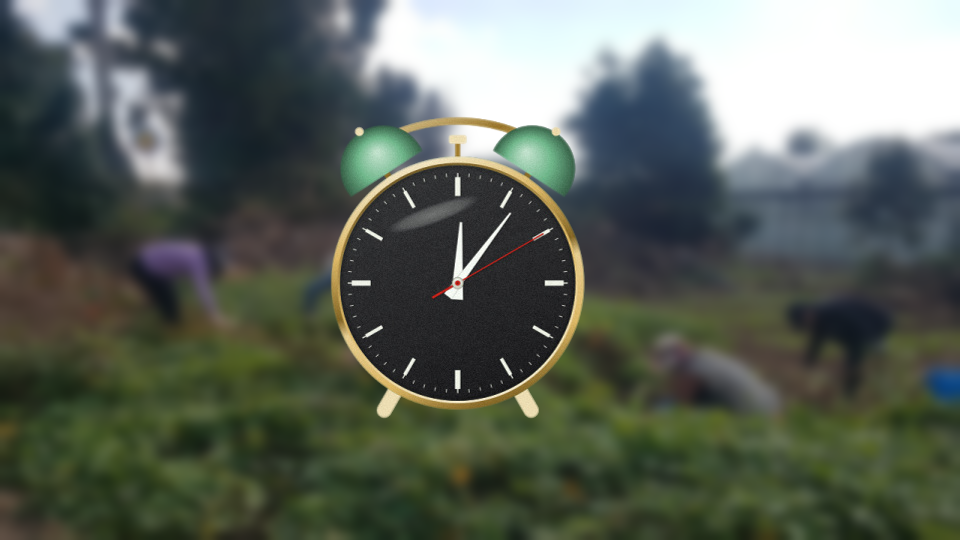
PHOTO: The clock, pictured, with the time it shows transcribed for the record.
12:06:10
